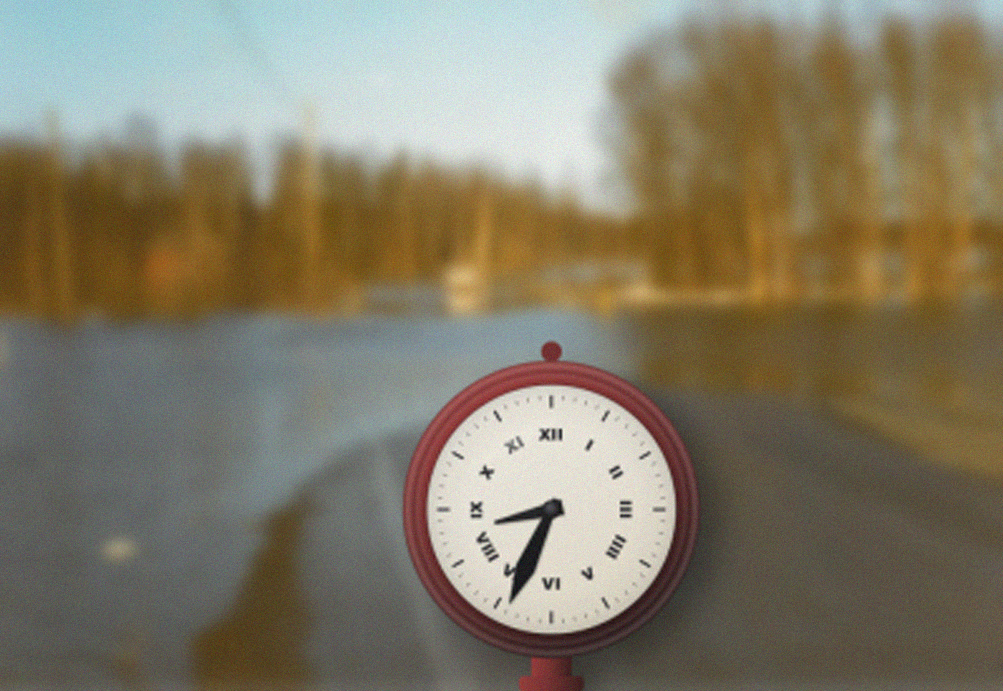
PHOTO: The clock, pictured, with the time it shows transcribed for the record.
8:34
